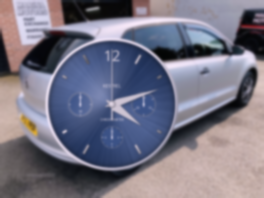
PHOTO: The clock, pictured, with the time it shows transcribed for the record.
4:12
